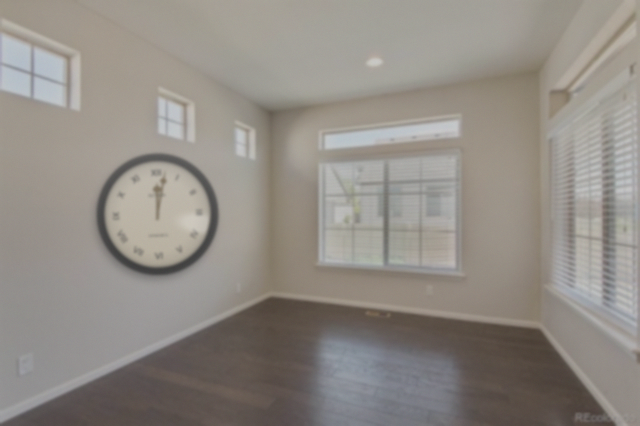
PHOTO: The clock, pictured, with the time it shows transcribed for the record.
12:02
